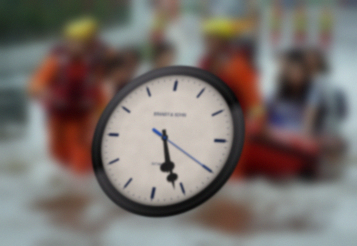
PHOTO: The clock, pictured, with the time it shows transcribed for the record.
5:26:20
